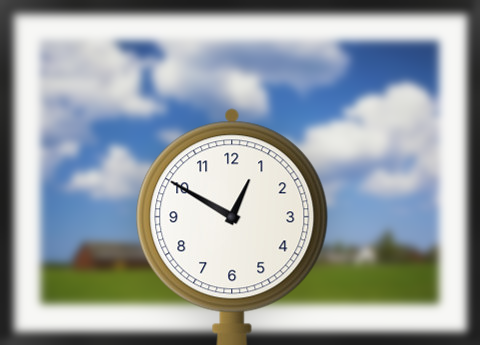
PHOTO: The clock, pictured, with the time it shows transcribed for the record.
12:50
